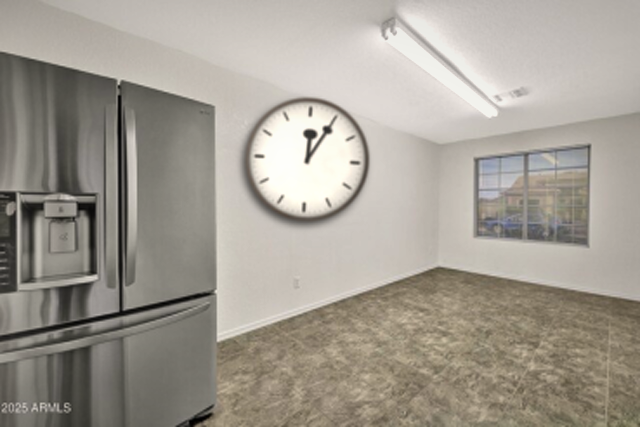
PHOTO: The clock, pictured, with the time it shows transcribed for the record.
12:05
